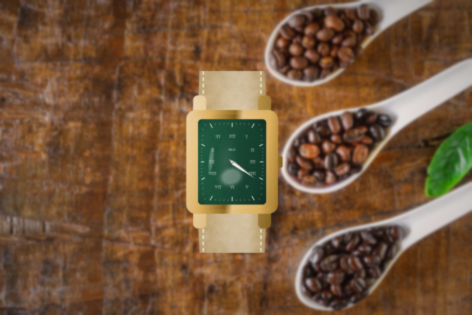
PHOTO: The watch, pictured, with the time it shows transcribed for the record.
4:21
